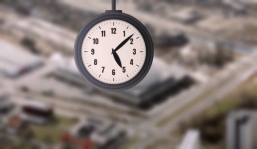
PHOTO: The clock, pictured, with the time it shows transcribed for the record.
5:08
